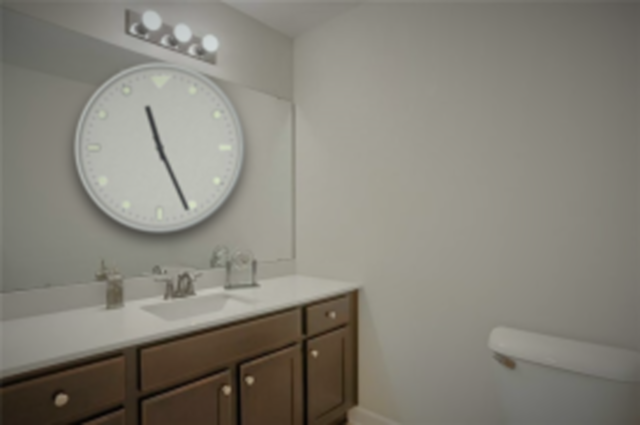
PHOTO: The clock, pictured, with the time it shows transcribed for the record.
11:26
